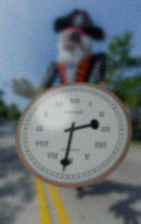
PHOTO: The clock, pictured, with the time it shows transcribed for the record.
2:31
